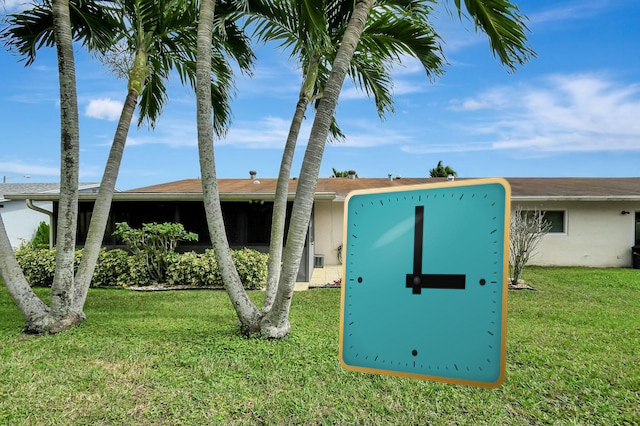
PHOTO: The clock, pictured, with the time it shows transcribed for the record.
3:00
